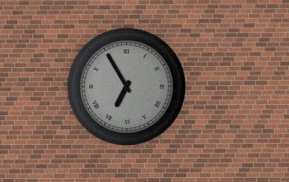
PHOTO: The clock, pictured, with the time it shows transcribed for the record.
6:55
